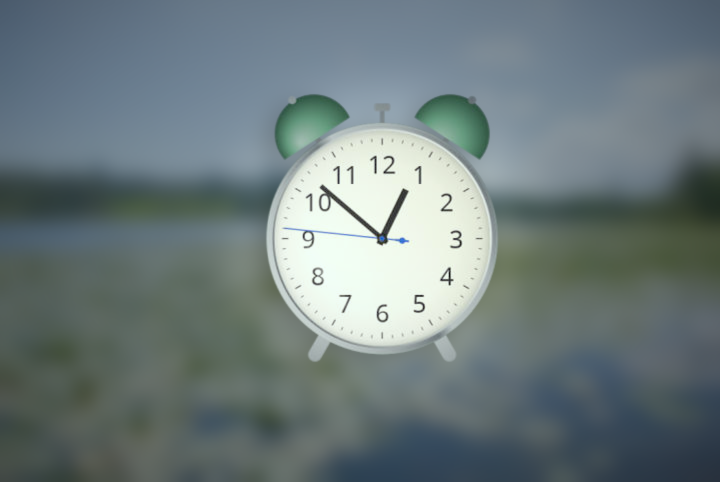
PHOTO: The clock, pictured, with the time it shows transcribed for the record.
12:51:46
